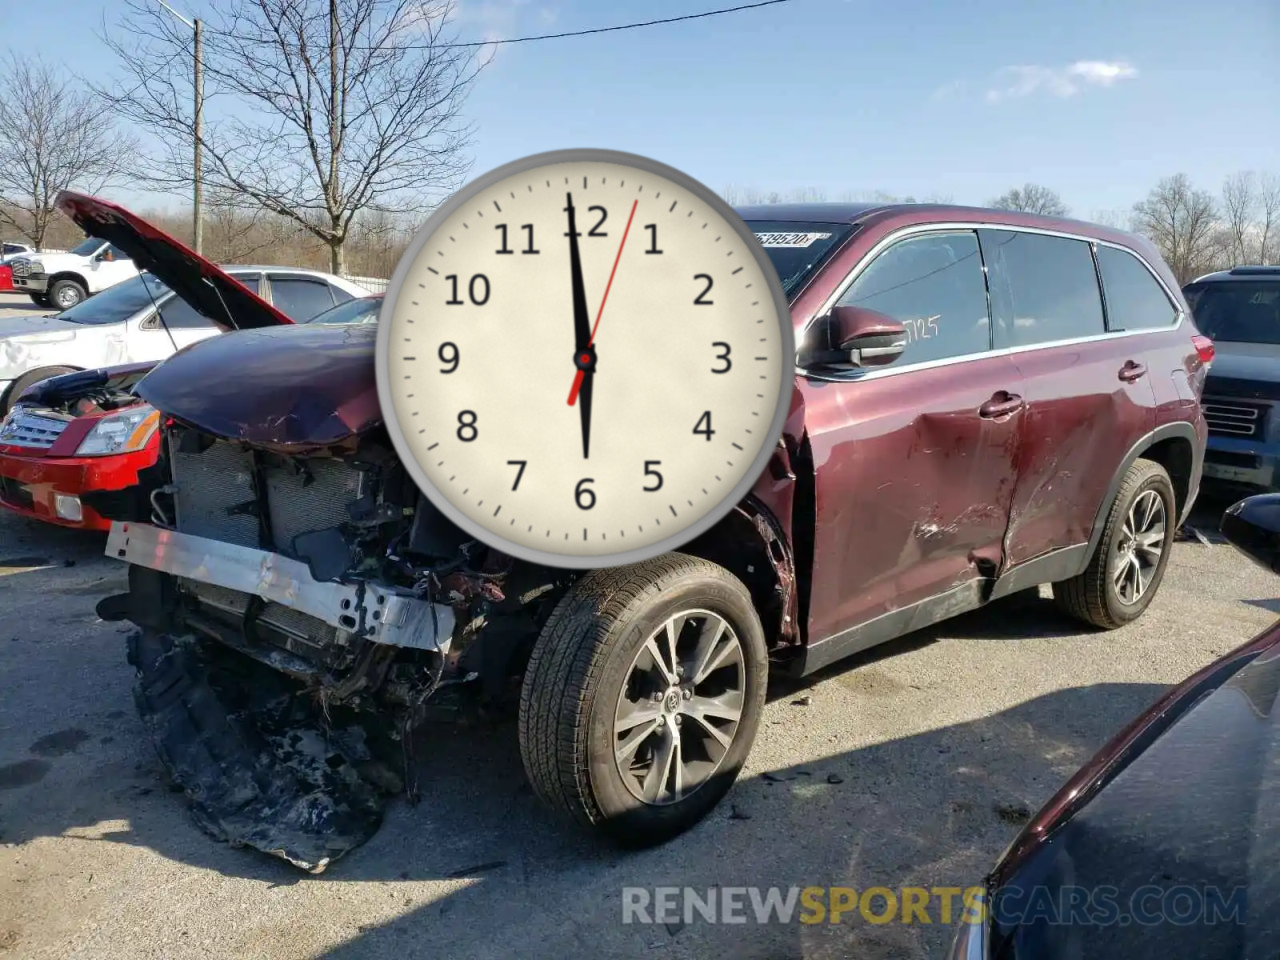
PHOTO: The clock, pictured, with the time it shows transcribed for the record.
5:59:03
